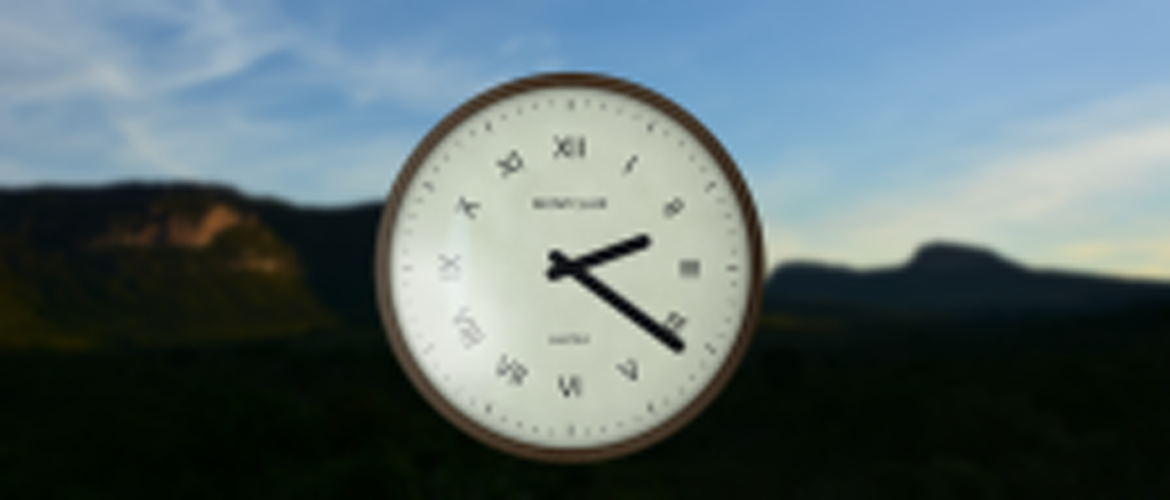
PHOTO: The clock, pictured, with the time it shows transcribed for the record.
2:21
